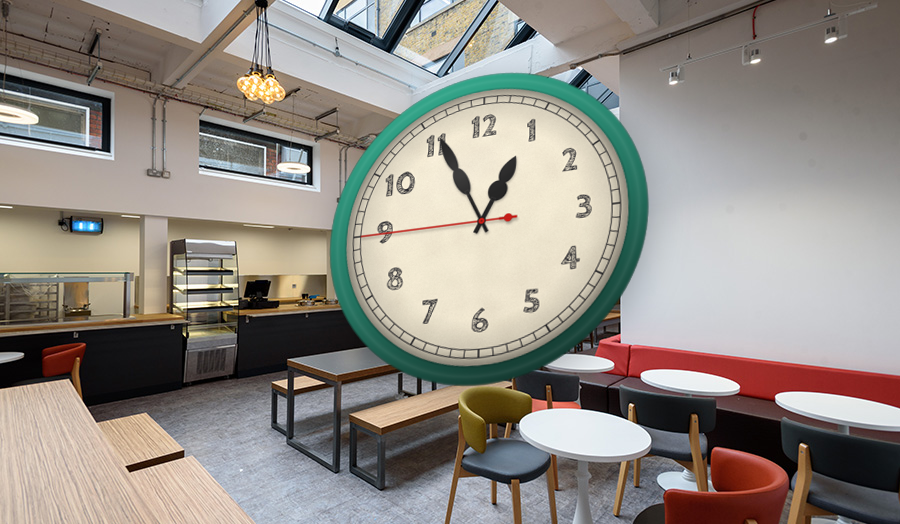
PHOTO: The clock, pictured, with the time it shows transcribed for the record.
12:55:45
